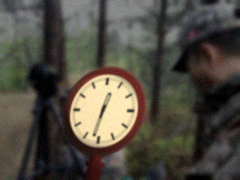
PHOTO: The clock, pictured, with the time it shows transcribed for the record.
12:32
